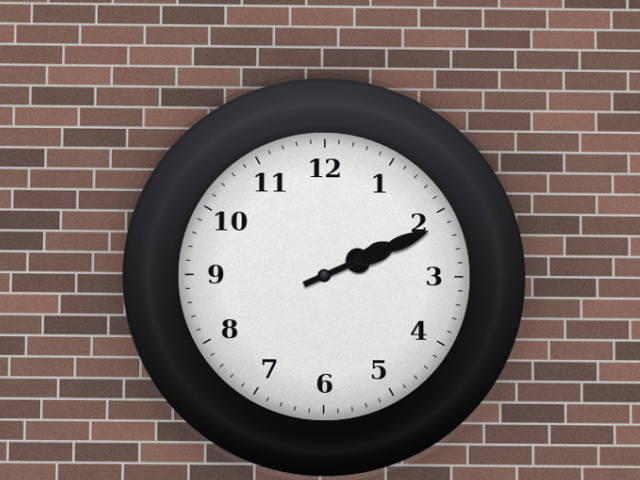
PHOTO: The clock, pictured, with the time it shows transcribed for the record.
2:11
